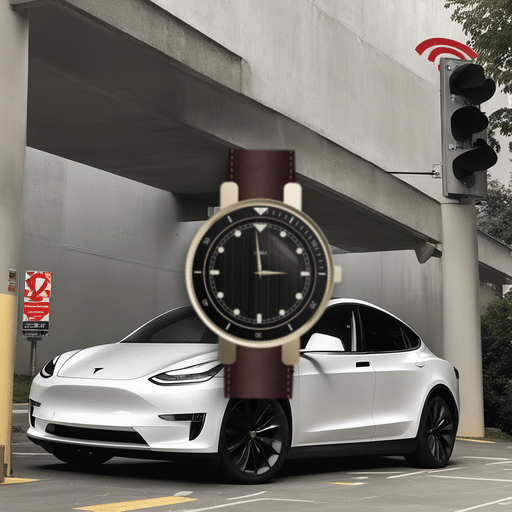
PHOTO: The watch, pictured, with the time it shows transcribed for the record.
2:59
